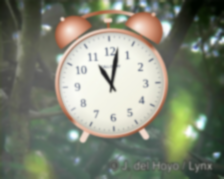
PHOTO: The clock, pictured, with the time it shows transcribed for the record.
11:02
